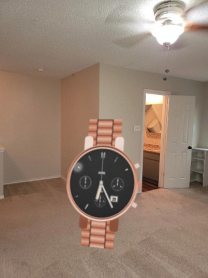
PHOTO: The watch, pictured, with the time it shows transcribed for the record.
6:25
